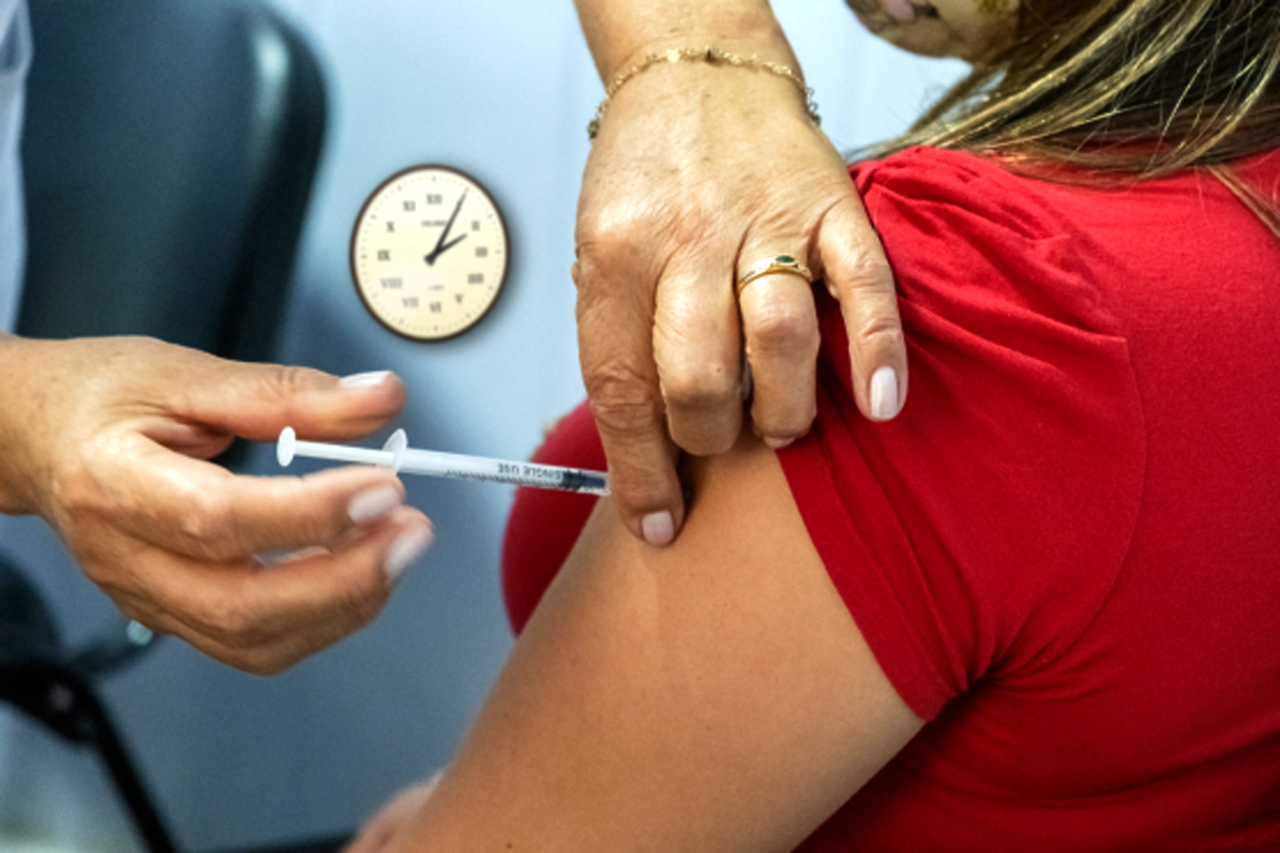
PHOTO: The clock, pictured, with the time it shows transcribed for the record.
2:05
